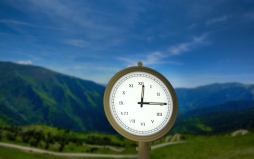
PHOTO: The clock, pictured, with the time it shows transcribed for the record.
12:15
